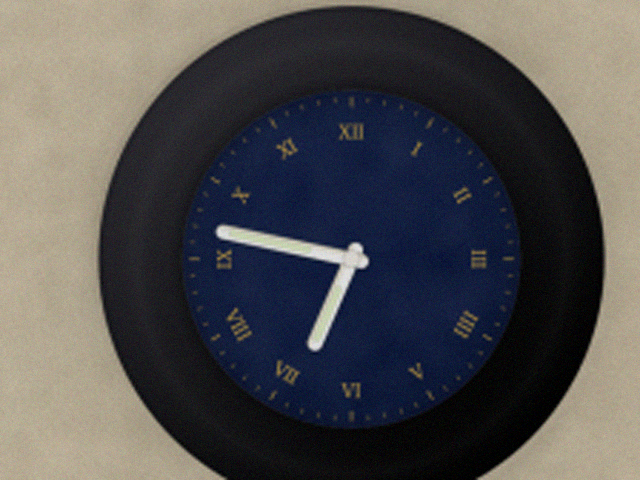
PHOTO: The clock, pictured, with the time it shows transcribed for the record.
6:47
